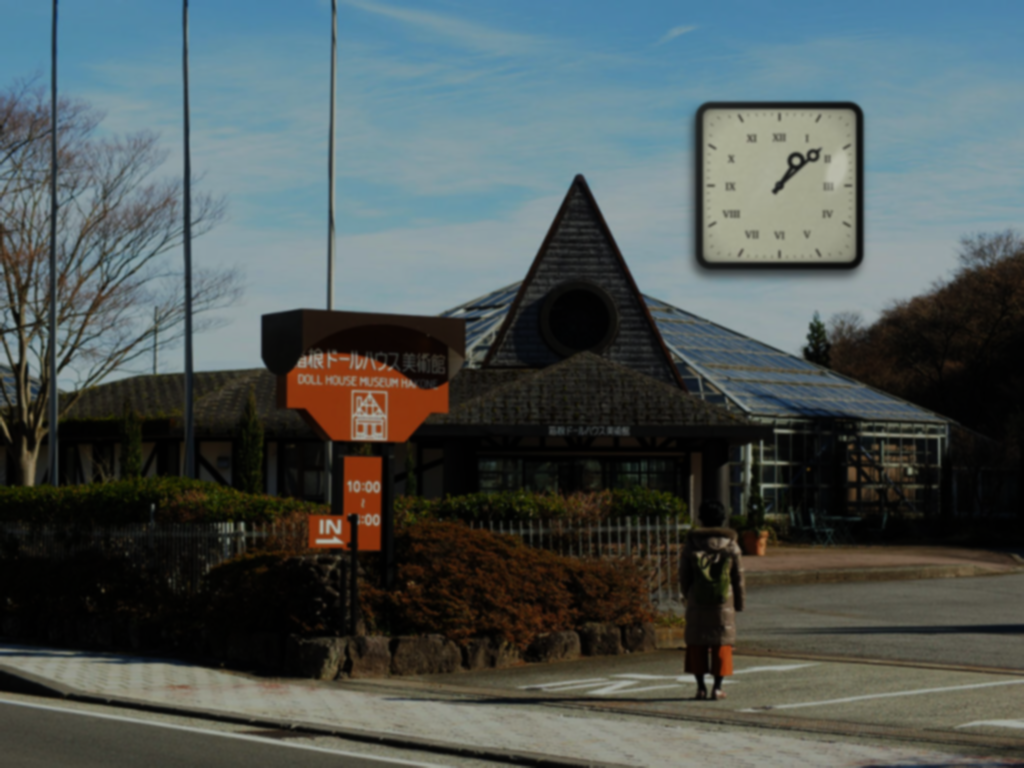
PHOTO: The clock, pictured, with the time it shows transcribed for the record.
1:08
